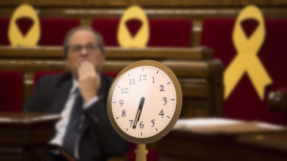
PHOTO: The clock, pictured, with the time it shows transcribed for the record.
6:33
